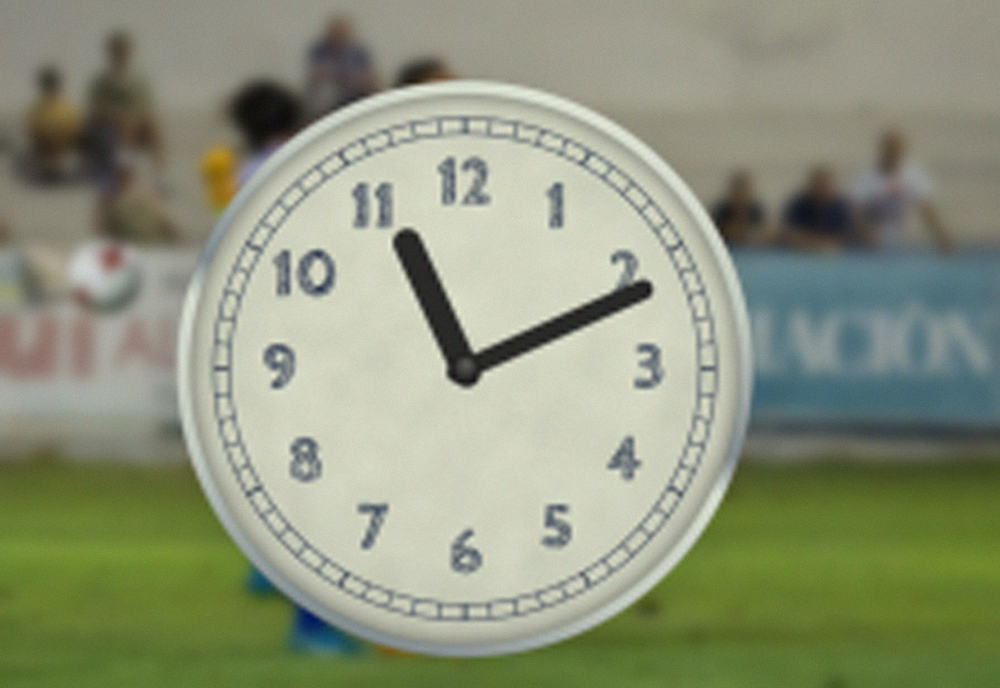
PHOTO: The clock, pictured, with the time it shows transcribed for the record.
11:11
